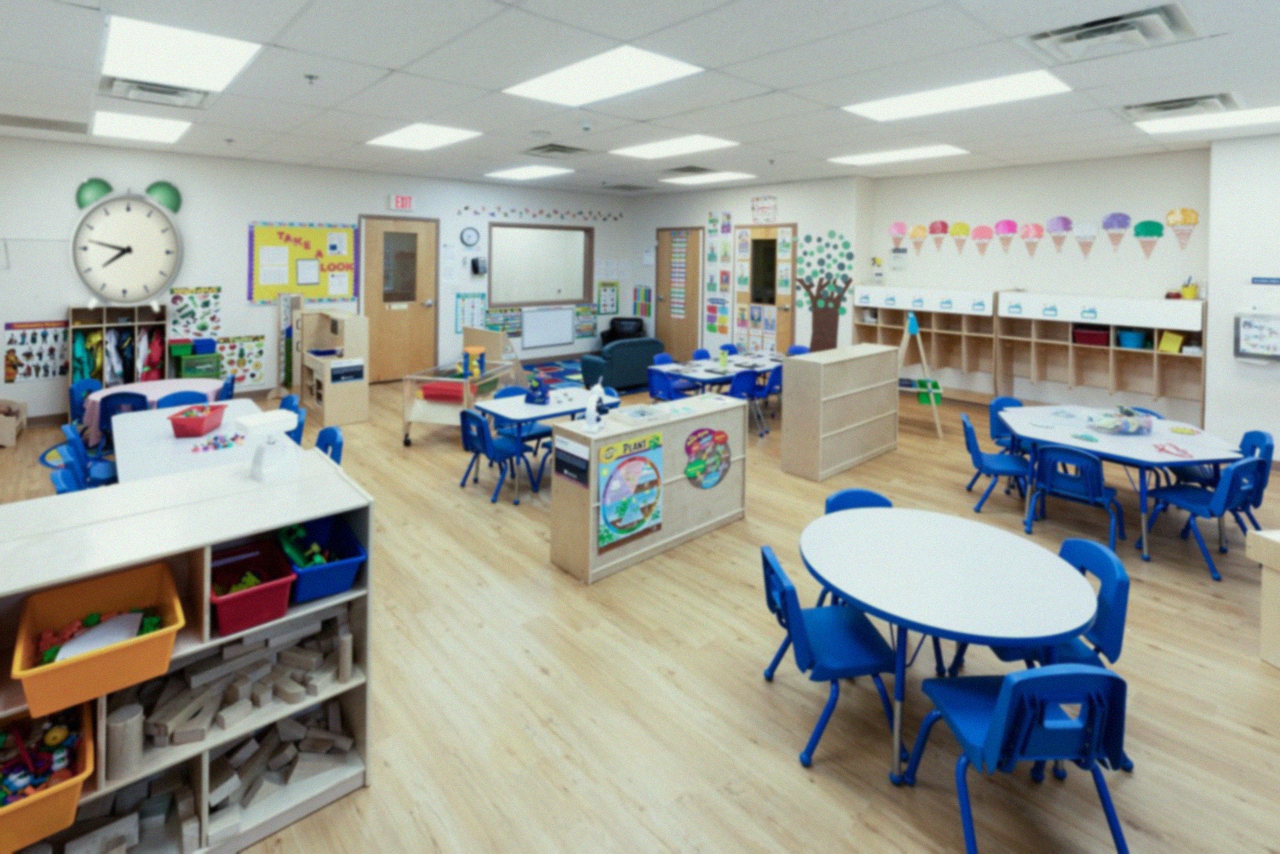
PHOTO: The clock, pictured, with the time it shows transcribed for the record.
7:47
